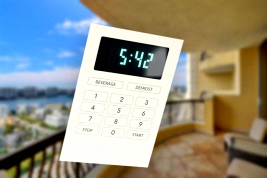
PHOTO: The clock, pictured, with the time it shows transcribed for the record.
5:42
